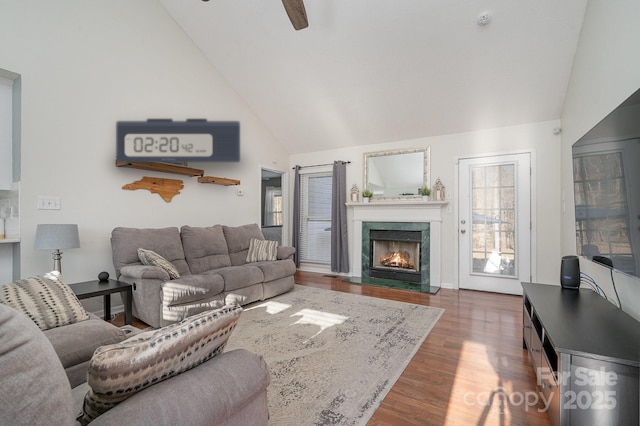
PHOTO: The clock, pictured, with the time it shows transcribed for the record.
2:20
